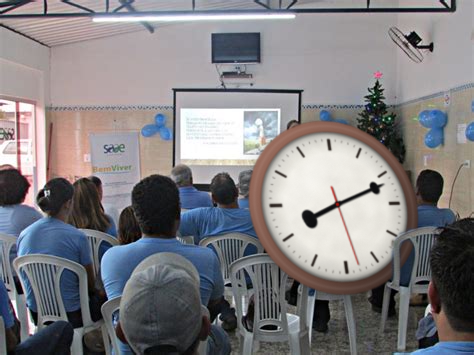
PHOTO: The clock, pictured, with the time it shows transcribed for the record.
8:11:28
